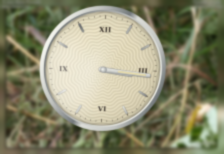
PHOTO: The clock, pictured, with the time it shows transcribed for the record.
3:16
